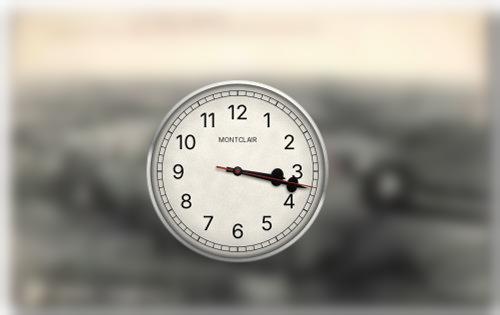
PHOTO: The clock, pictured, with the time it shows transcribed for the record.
3:17:17
